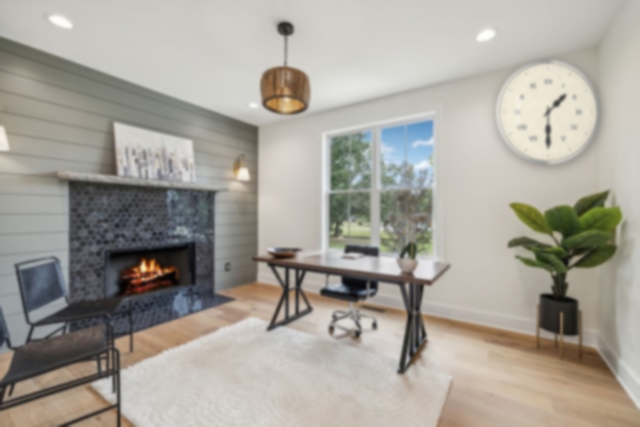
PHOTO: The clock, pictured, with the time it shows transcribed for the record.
1:30
